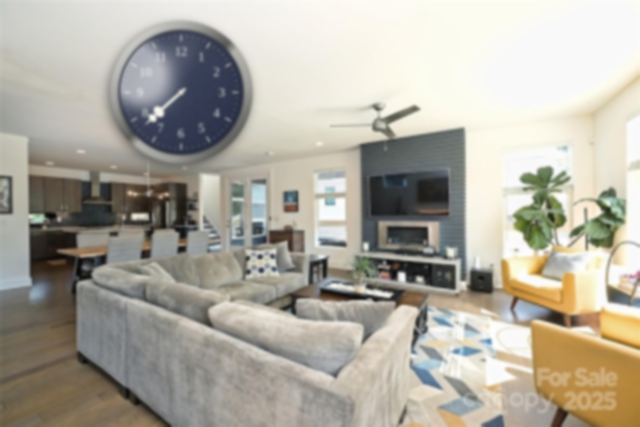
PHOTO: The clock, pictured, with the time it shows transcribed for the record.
7:38
